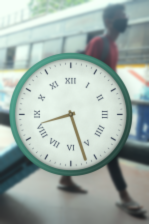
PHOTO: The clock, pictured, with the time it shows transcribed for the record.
8:27
